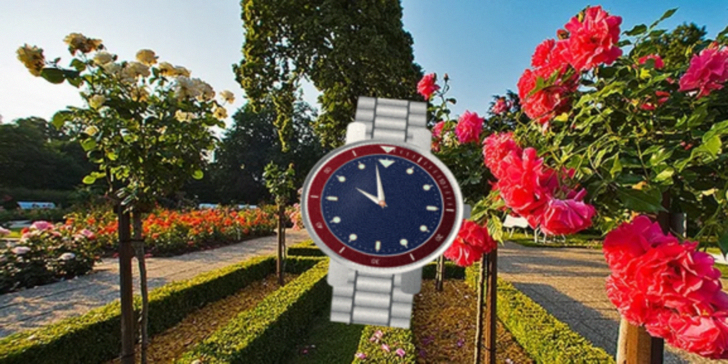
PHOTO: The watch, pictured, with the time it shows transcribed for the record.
9:58
